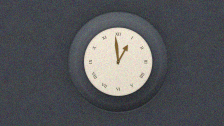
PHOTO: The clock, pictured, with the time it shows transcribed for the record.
12:59
